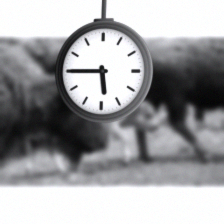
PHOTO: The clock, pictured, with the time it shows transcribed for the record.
5:45
